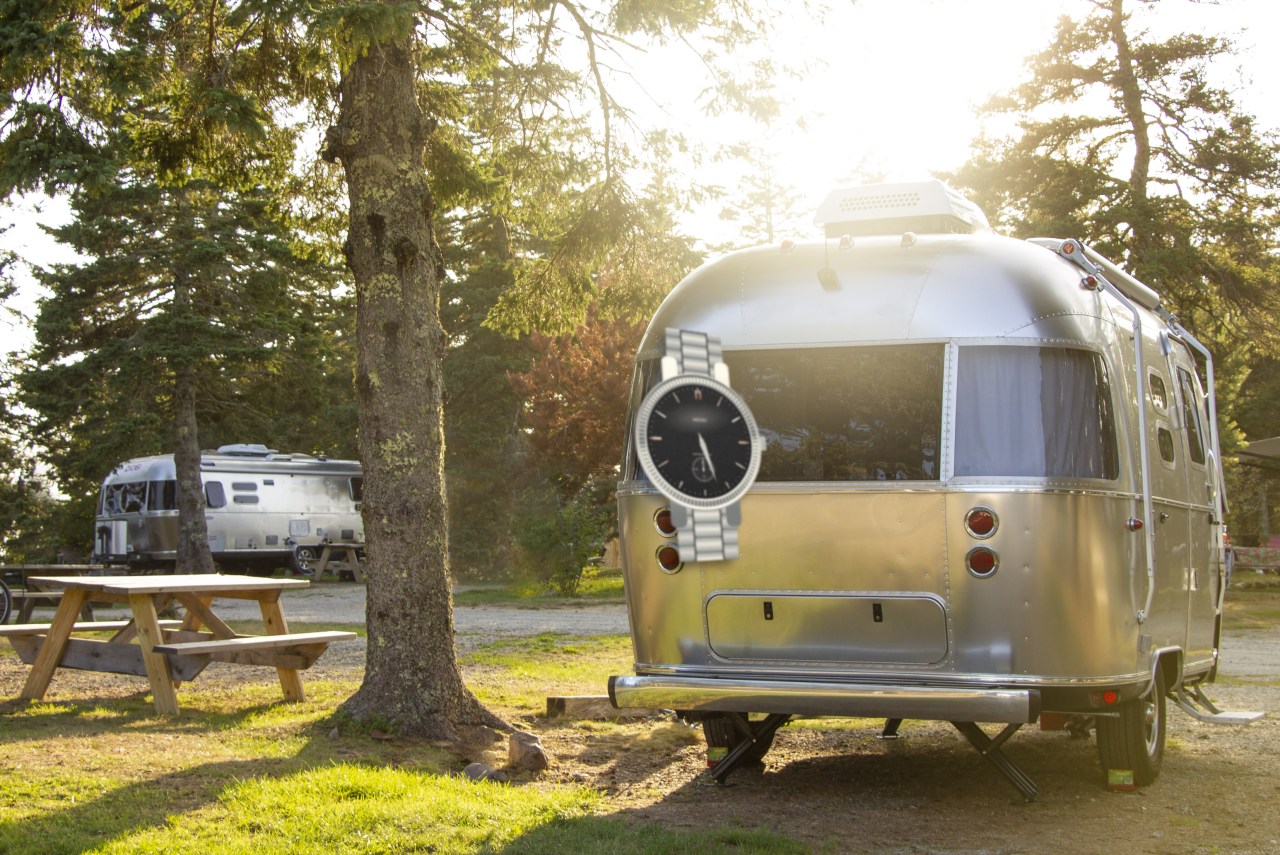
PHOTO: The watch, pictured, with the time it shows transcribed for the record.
5:27
